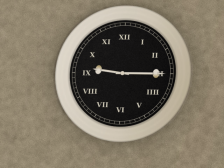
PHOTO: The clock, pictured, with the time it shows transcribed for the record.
9:15
